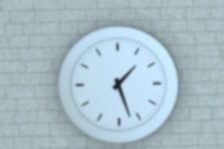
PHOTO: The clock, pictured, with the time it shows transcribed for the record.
1:27
